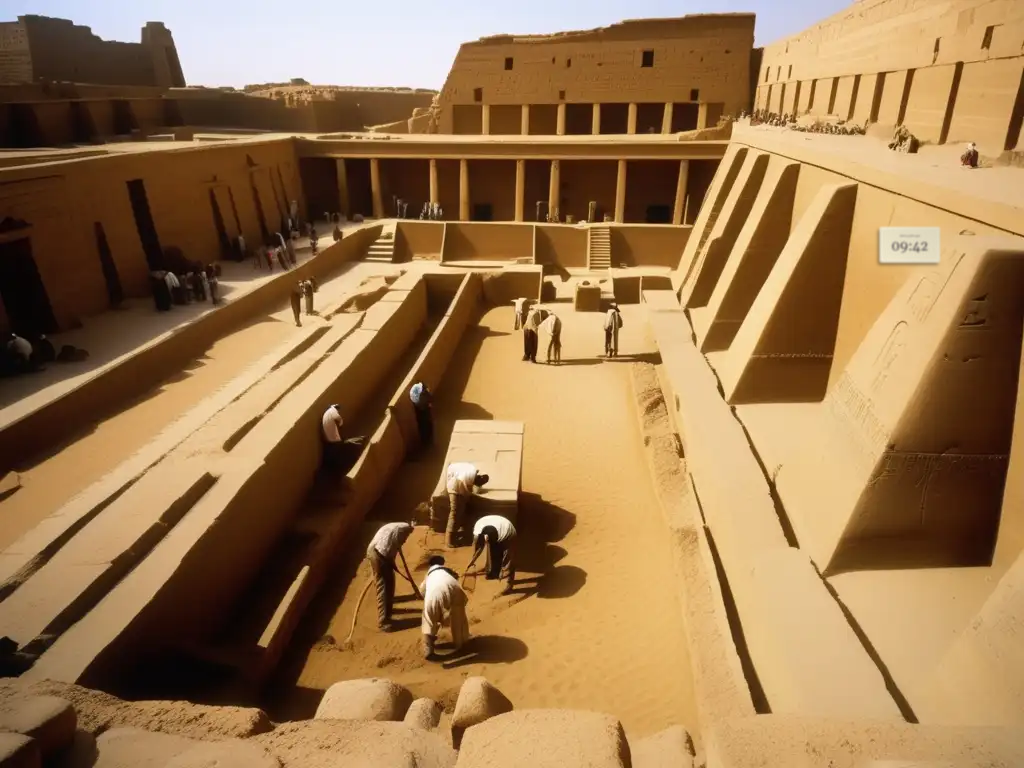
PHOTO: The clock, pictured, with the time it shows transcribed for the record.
9:42
